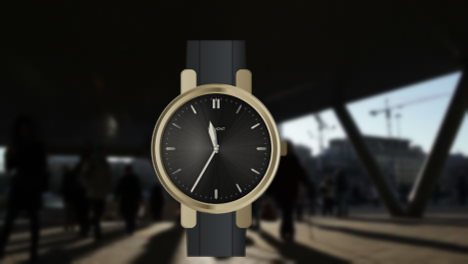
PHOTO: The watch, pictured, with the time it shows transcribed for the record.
11:35
